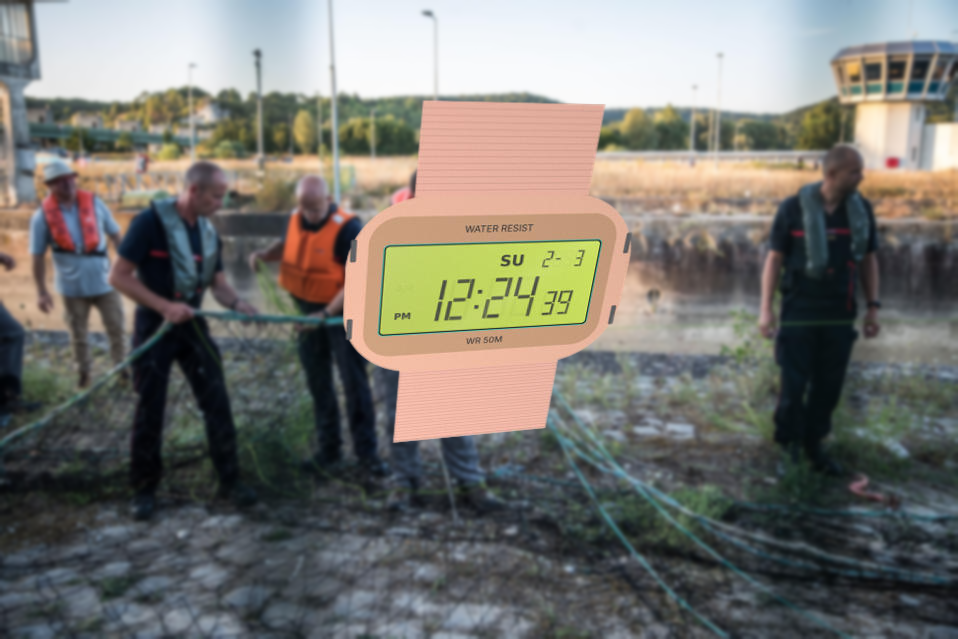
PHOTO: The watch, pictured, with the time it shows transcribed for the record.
12:24:39
